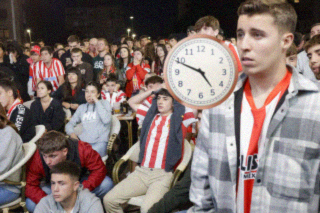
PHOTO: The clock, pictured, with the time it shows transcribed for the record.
4:49
